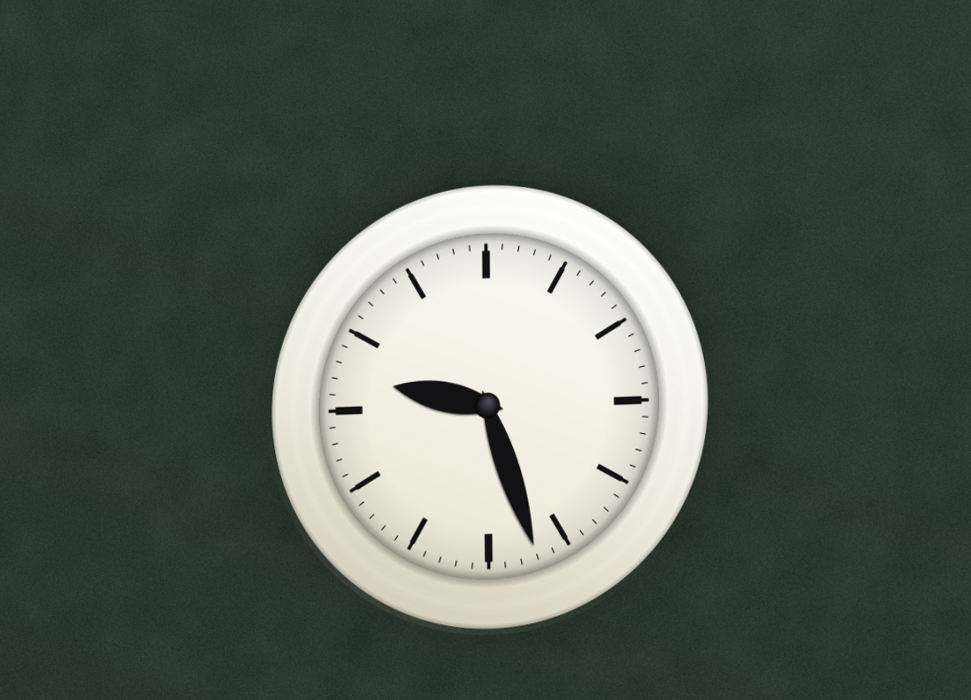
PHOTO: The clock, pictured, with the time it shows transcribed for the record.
9:27
